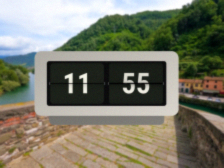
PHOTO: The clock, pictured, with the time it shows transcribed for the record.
11:55
